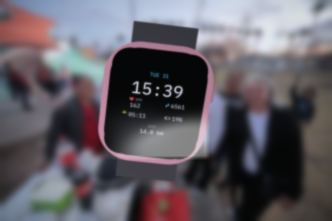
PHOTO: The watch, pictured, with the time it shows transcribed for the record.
15:39
